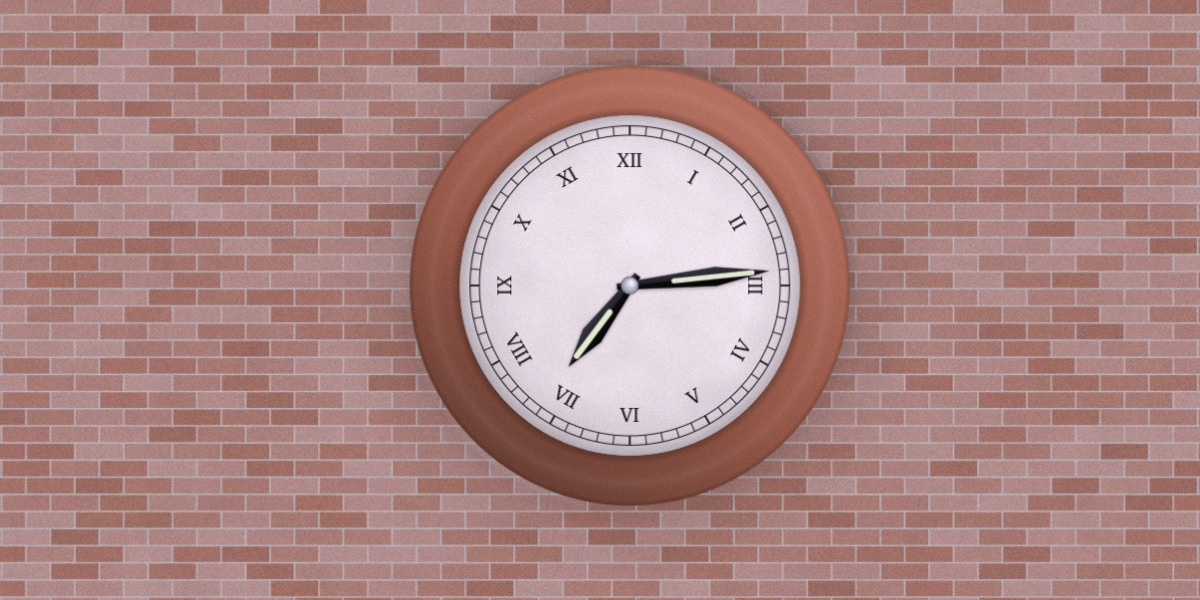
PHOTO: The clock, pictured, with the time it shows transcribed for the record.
7:14
